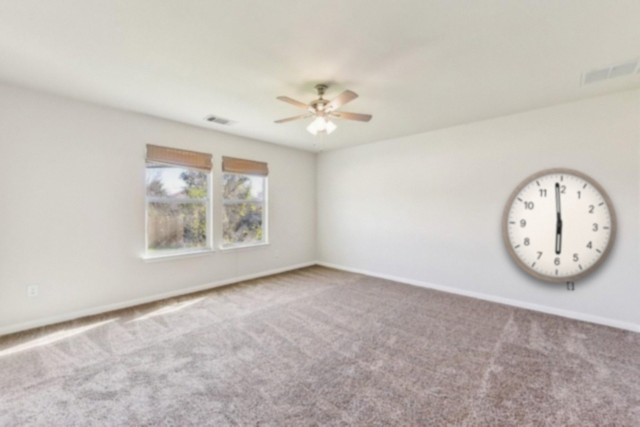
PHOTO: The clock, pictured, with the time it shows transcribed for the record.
5:59
